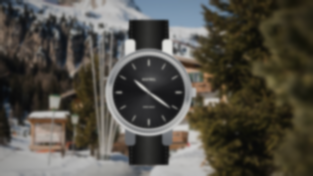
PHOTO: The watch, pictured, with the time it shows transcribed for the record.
10:21
